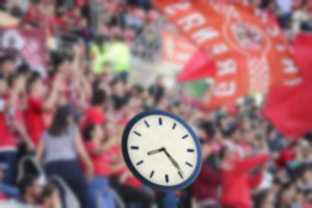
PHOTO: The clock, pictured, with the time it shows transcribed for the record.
8:24
